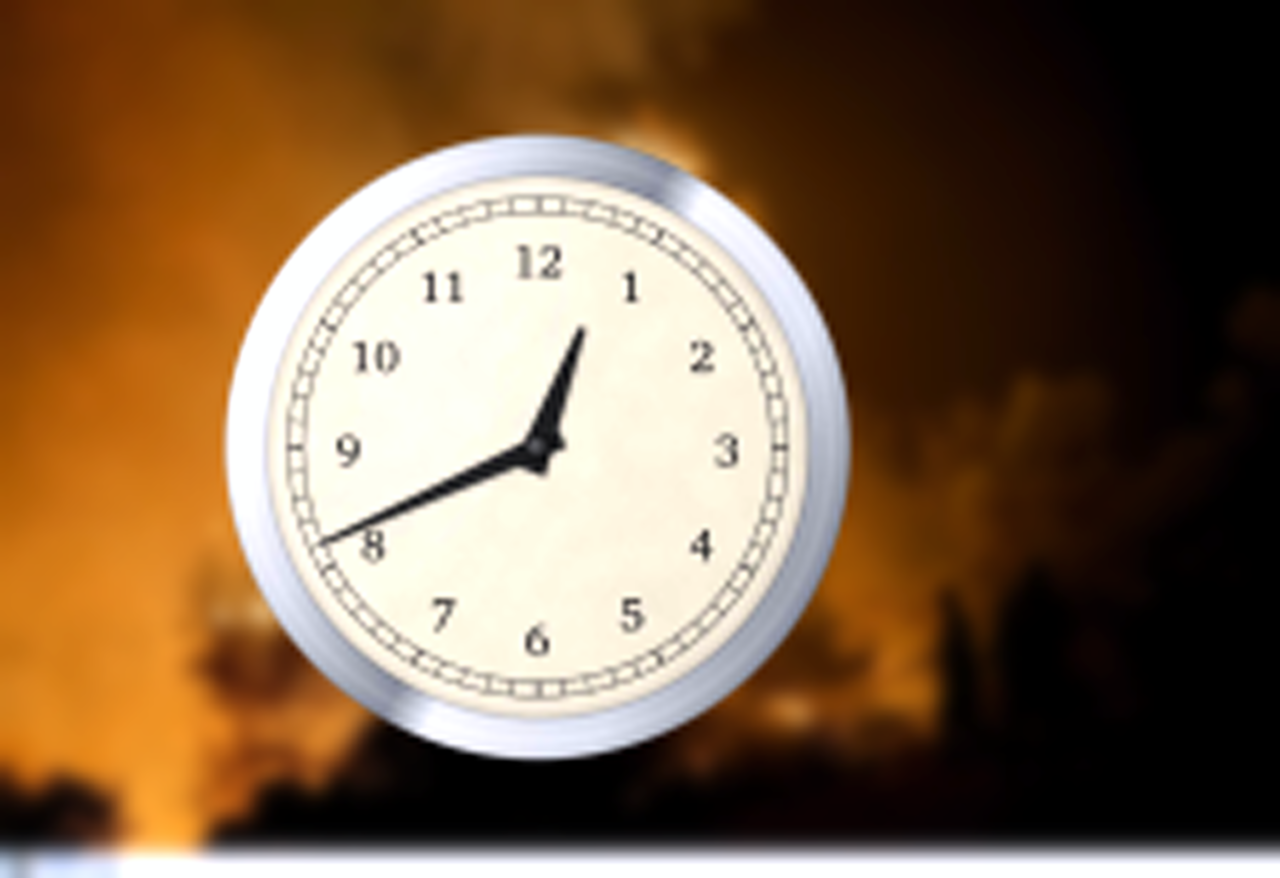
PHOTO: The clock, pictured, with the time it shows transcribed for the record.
12:41
